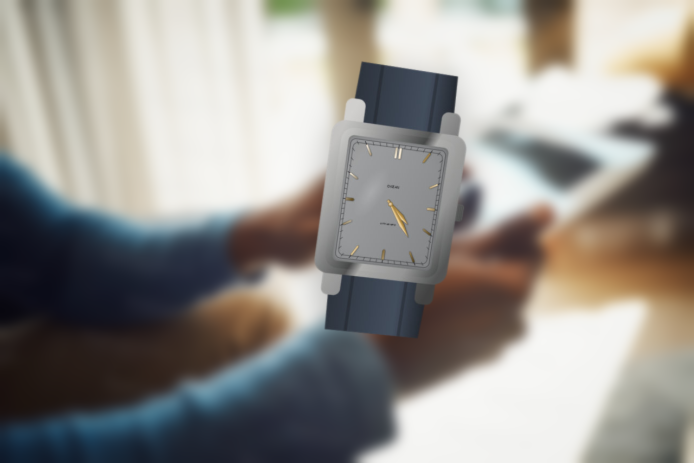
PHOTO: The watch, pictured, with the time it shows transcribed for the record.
4:24
